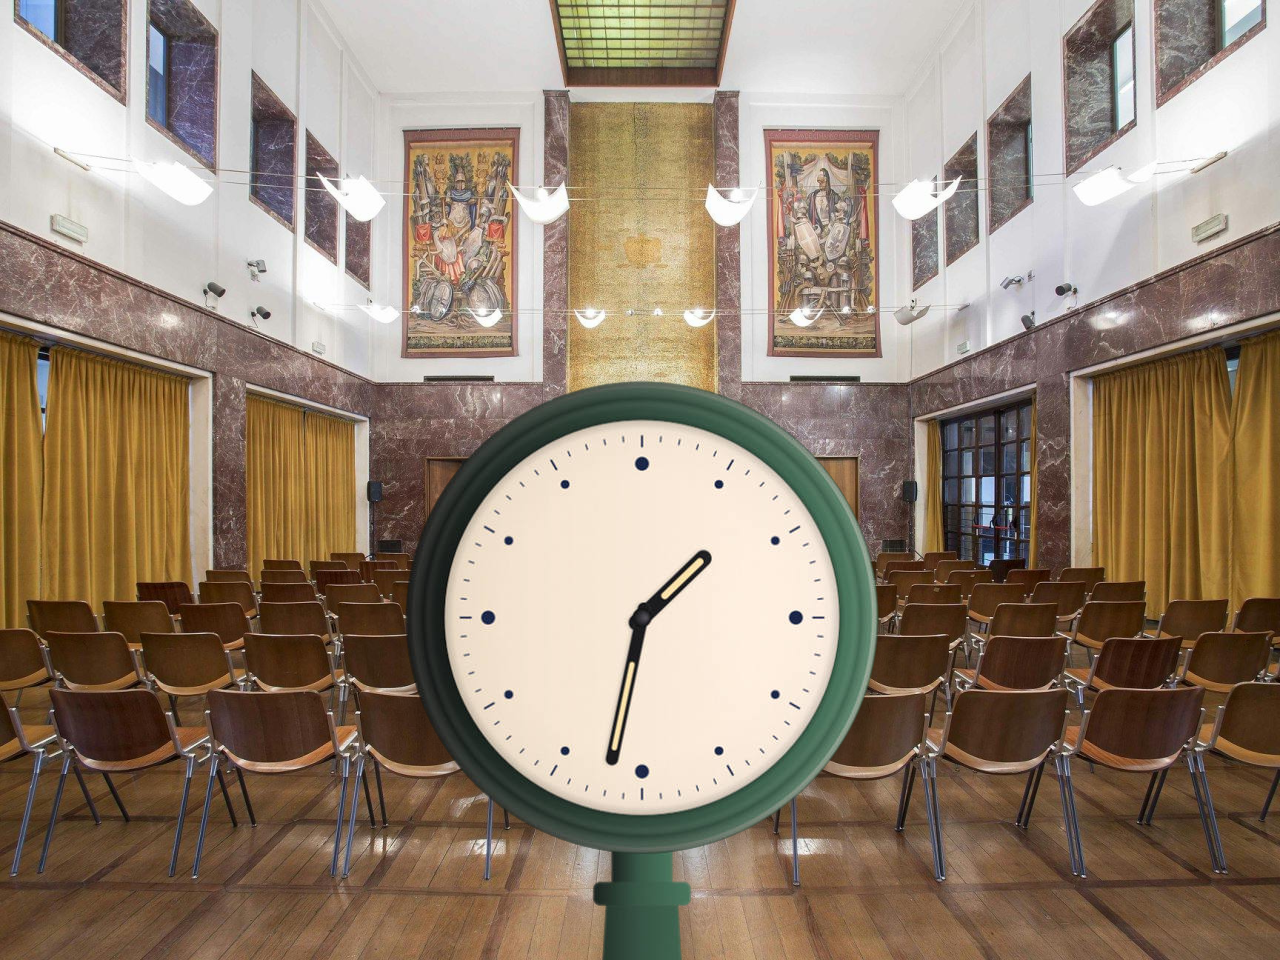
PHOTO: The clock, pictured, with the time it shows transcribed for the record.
1:32
